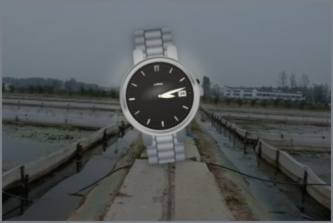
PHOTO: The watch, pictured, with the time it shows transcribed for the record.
3:13
